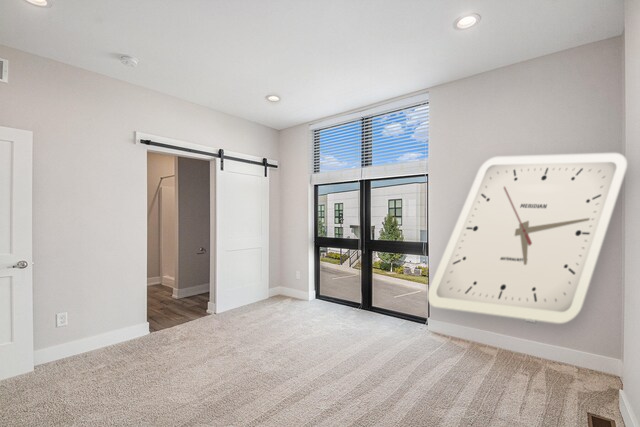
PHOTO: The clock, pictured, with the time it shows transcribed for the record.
5:12:53
